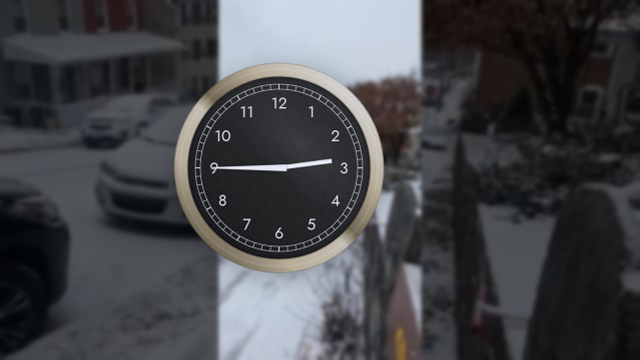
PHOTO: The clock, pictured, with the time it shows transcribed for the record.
2:45
